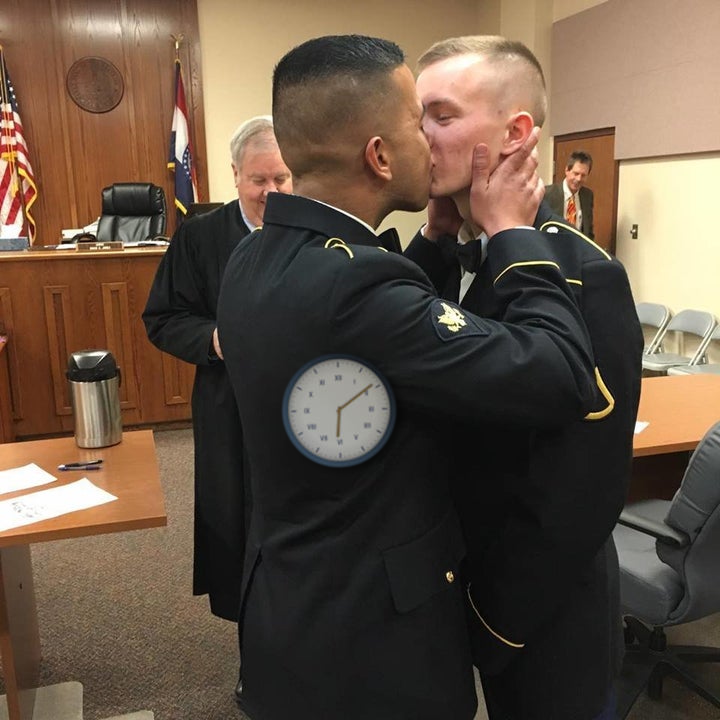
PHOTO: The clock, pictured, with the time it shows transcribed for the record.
6:09
